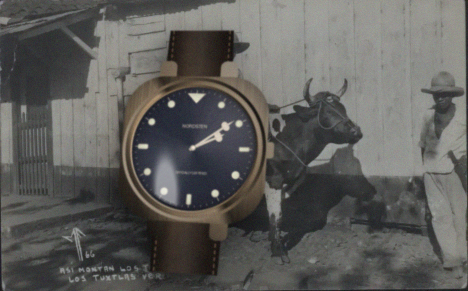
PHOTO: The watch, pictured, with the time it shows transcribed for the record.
2:09
